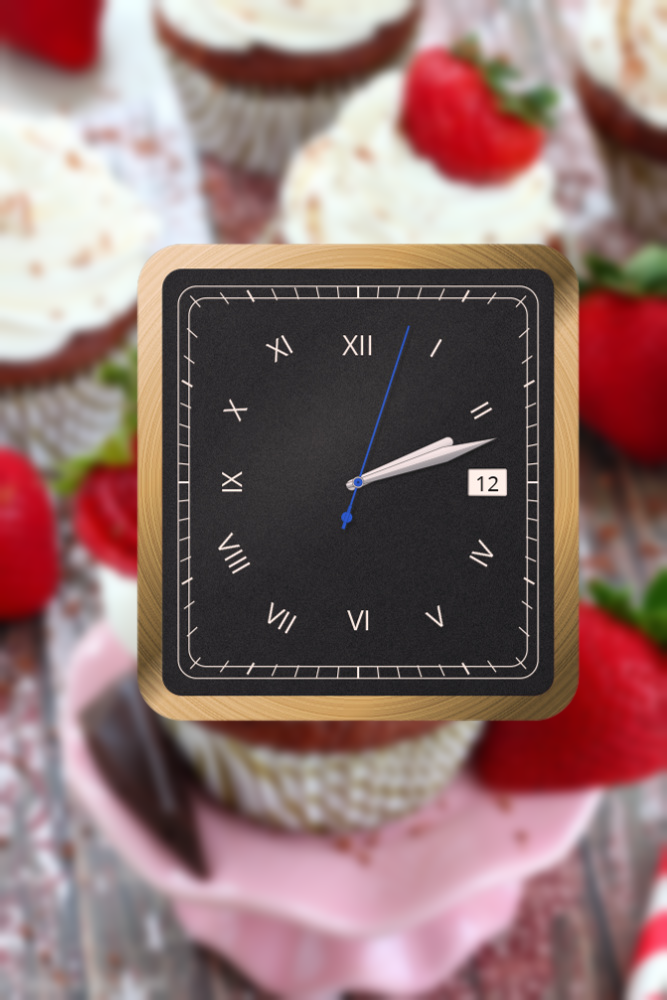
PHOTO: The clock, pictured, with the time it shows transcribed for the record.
2:12:03
